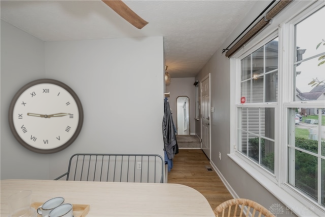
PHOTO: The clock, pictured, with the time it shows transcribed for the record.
9:14
